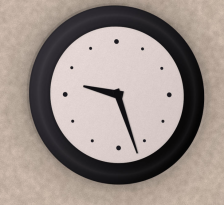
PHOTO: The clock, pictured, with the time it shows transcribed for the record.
9:27
